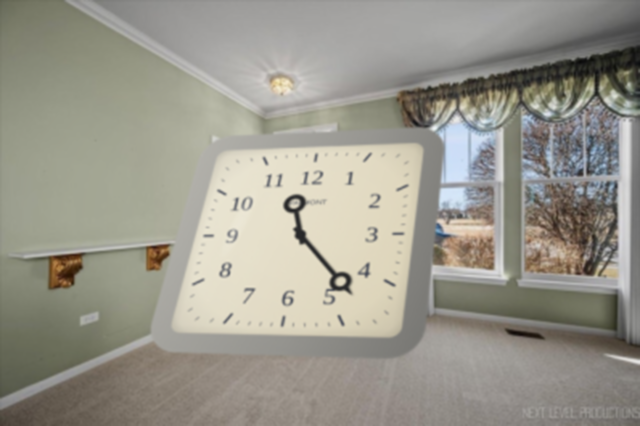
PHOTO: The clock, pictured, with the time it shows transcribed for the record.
11:23
